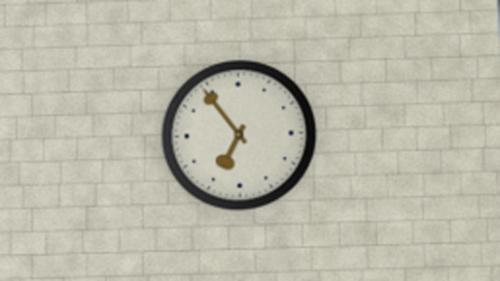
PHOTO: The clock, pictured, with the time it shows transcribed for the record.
6:54
